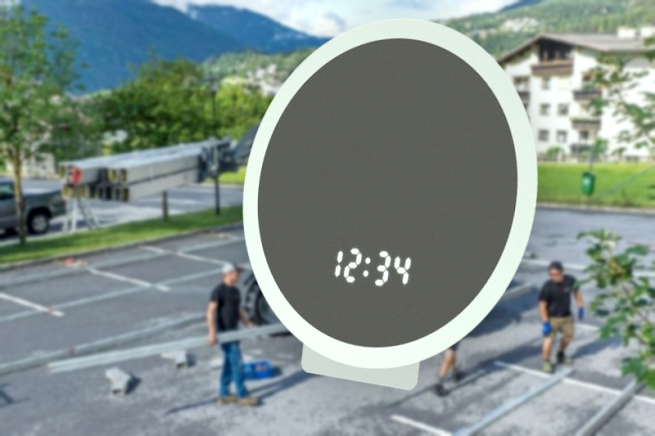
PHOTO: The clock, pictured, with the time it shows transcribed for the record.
12:34
